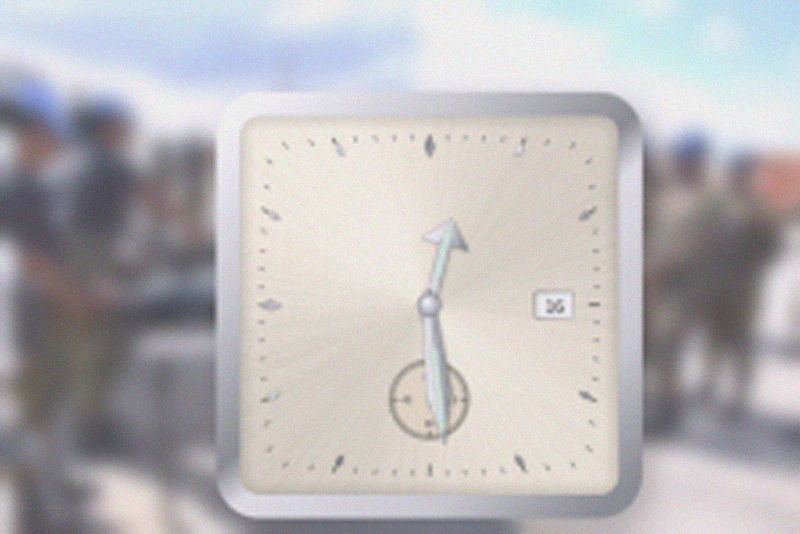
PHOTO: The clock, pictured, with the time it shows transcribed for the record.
12:29
